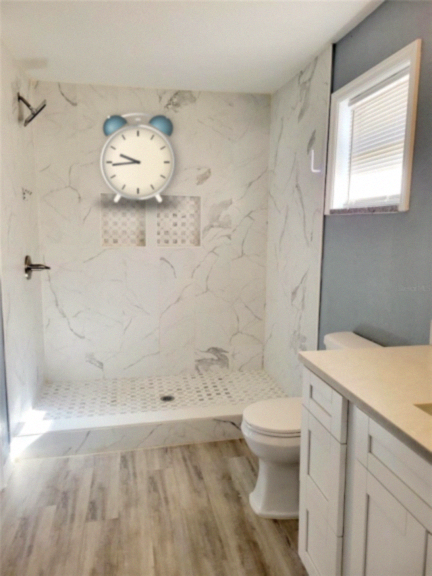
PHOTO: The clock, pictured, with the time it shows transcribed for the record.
9:44
